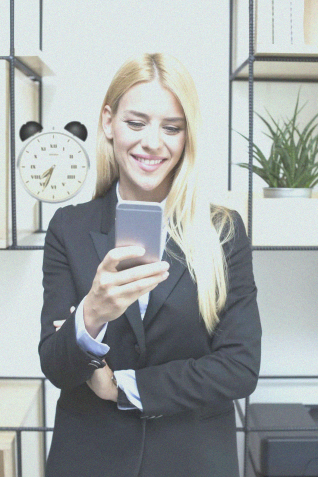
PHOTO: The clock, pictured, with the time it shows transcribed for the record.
7:34
